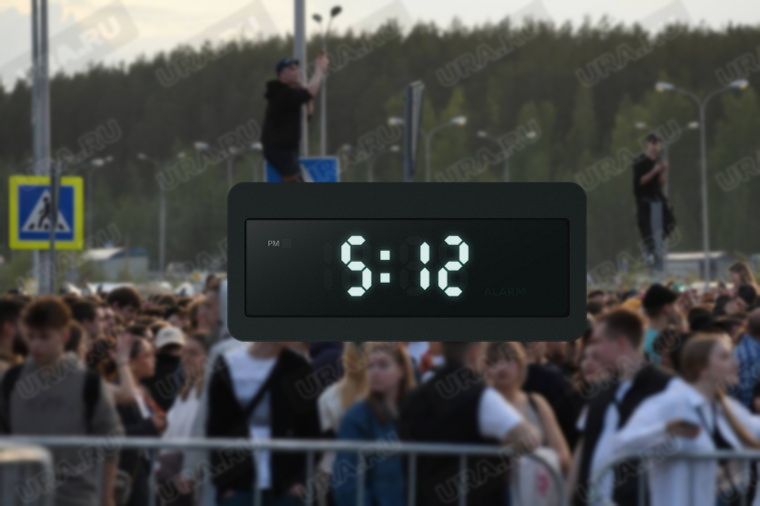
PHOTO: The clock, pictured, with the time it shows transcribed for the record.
5:12
